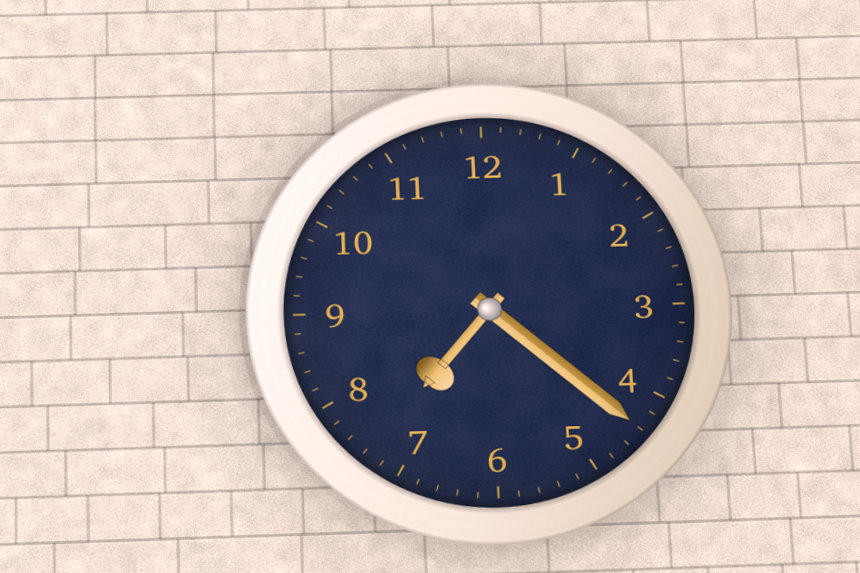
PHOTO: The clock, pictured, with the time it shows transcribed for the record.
7:22
